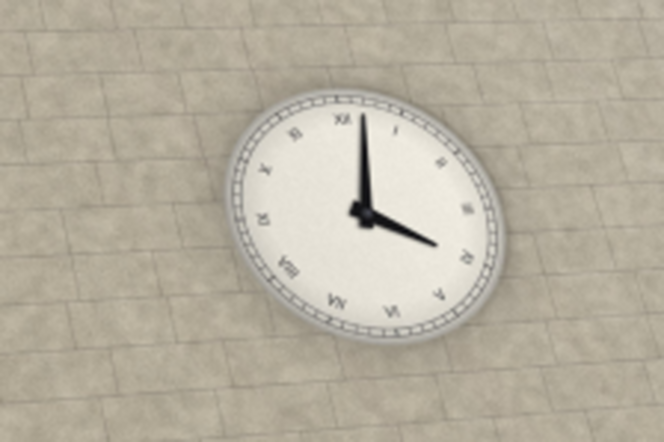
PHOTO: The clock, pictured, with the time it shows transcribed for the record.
4:02
